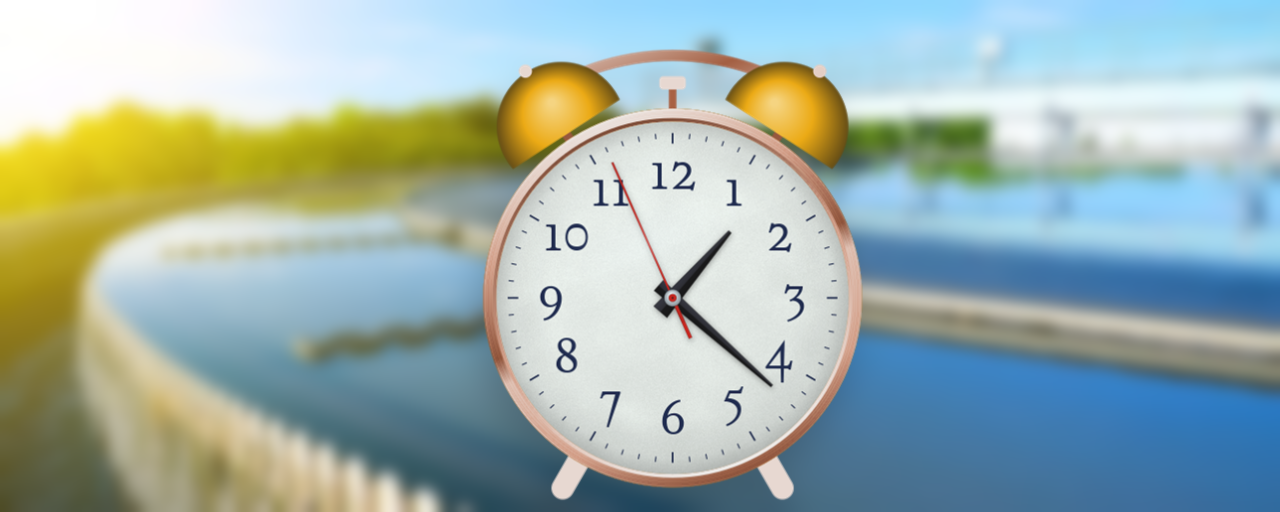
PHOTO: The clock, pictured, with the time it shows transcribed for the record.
1:21:56
